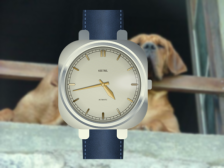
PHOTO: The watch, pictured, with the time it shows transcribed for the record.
4:43
